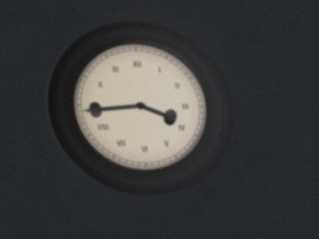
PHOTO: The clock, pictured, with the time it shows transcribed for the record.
3:44
